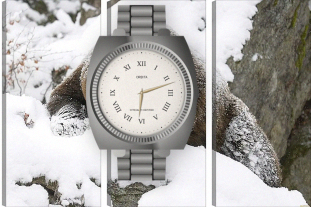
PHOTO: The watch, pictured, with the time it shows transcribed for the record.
6:12
